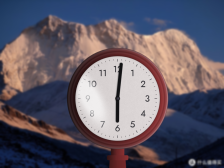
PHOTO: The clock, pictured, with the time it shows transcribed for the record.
6:01
